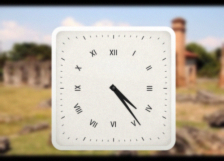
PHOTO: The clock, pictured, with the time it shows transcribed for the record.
4:24
